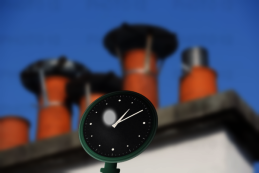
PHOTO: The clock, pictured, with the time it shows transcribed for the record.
1:10
